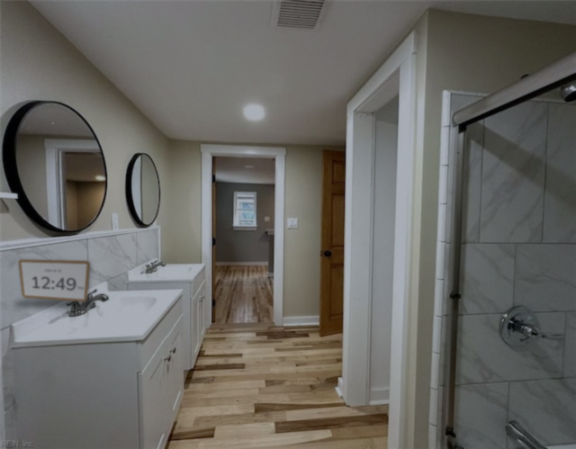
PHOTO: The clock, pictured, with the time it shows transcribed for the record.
12:49
